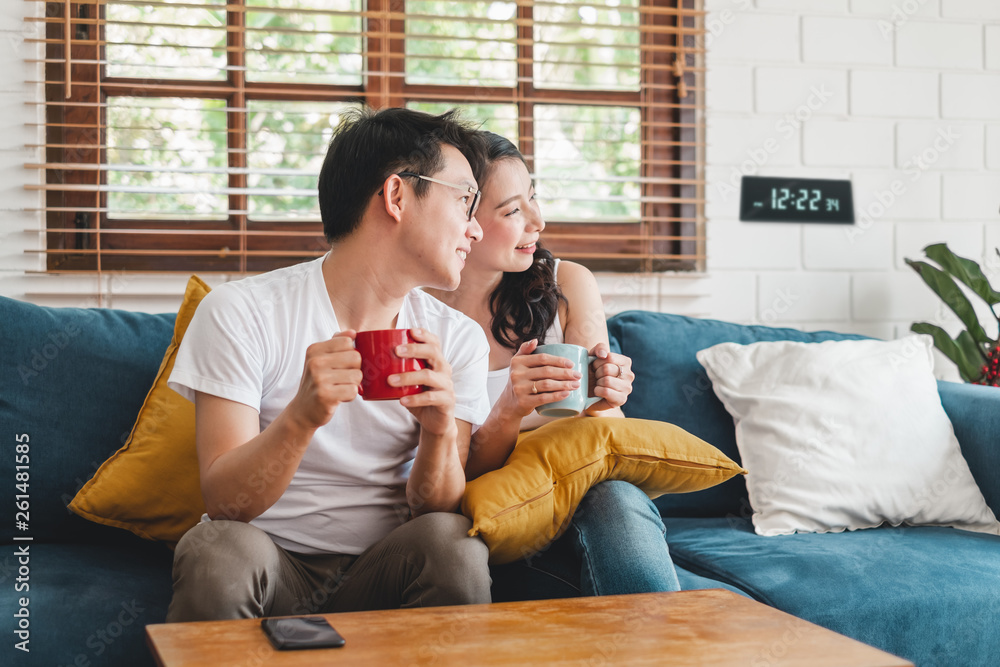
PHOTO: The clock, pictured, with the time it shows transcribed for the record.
12:22:34
